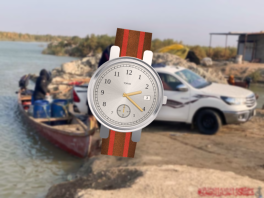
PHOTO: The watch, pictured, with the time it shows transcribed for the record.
2:21
